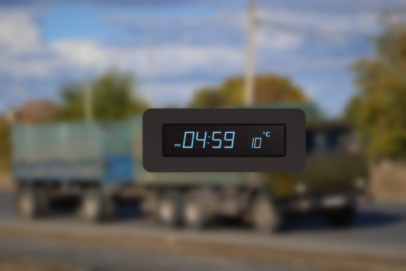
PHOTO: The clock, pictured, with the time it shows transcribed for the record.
4:59
